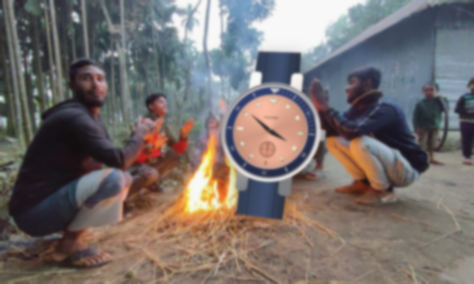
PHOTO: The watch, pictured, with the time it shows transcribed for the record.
3:51
